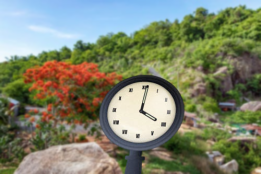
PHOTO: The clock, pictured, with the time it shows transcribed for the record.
4:01
